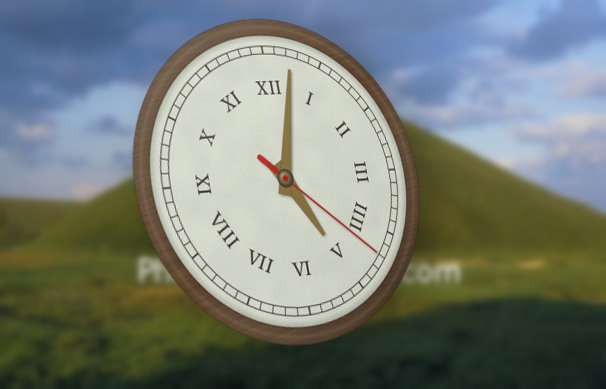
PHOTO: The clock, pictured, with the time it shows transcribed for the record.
5:02:22
